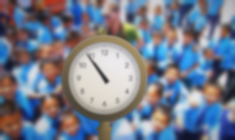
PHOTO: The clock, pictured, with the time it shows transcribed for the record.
10:54
